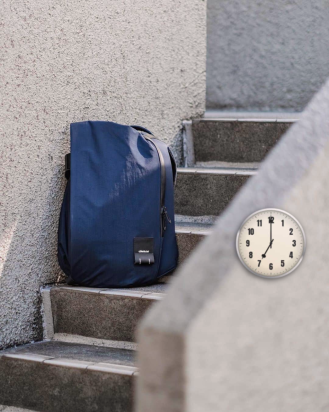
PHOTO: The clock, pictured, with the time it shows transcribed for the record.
7:00
